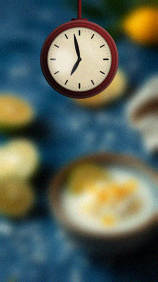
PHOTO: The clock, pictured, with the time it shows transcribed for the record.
6:58
